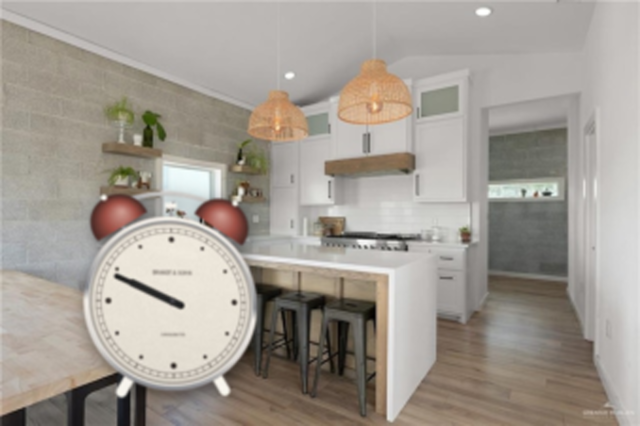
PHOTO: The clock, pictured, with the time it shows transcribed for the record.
9:49
